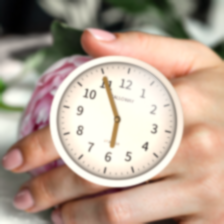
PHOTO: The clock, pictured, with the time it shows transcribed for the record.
5:55
